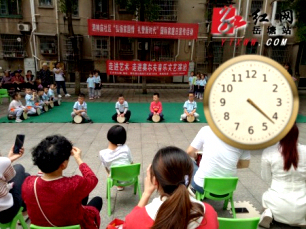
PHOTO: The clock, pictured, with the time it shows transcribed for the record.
4:22
